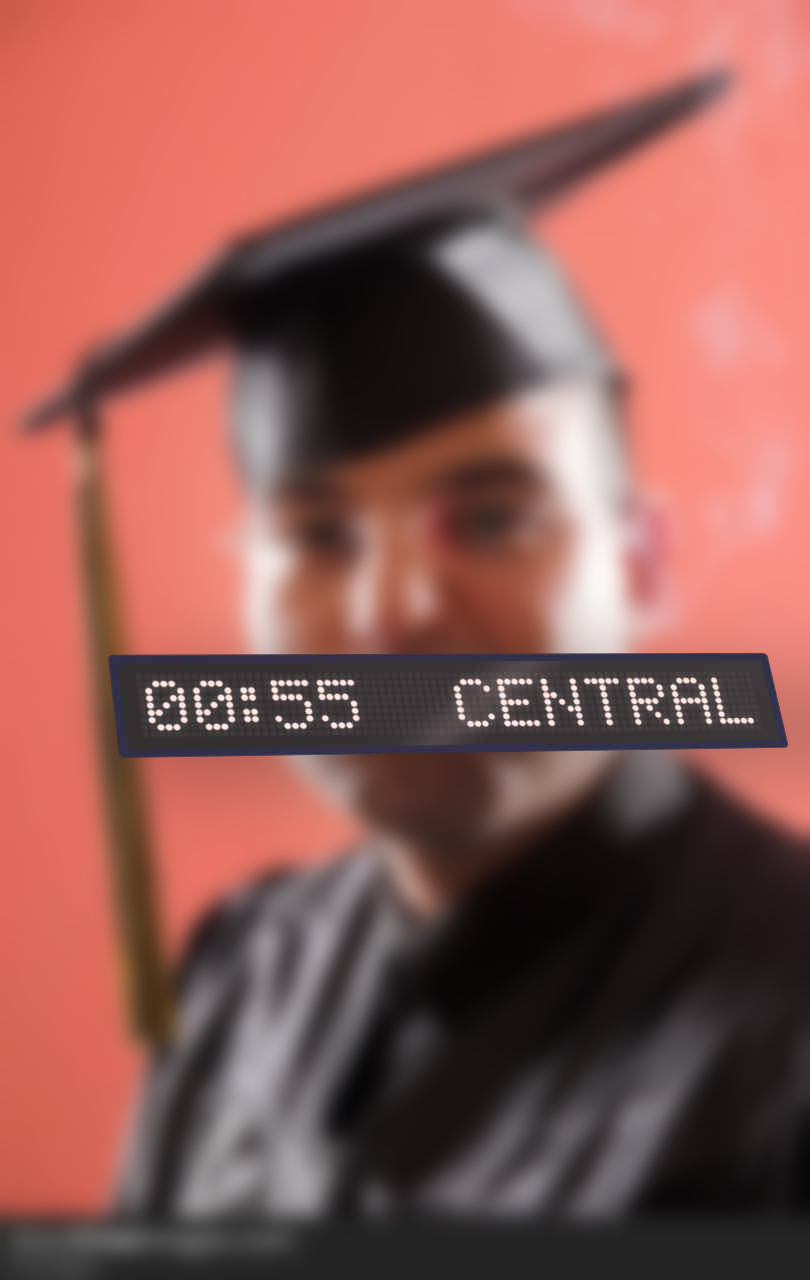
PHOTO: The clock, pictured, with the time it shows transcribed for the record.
0:55
